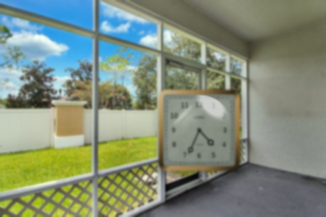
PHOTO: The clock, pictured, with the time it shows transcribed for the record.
4:34
